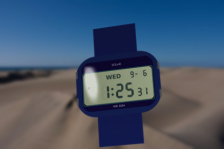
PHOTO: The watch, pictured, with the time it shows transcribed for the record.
1:25:31
